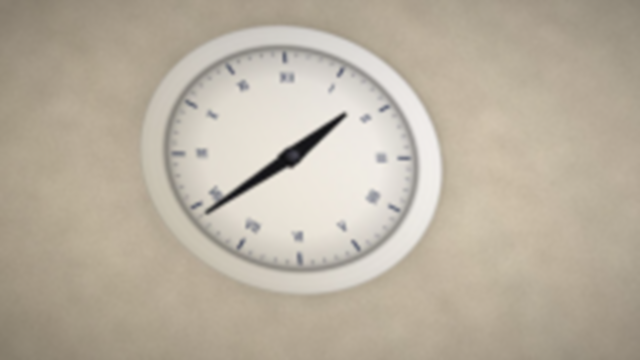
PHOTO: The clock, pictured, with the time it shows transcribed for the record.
1:39
